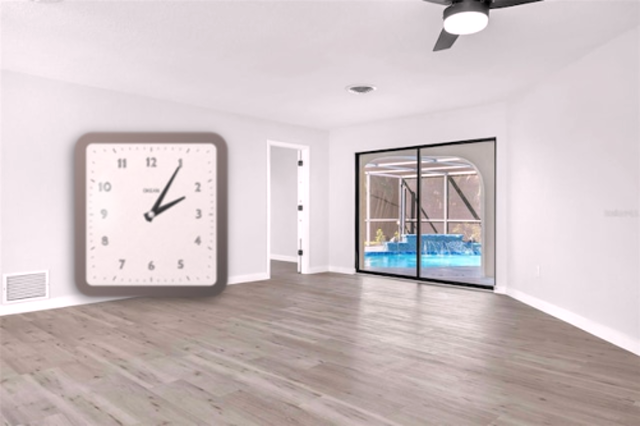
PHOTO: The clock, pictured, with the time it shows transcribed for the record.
2:05
